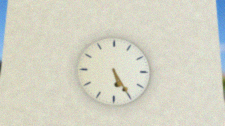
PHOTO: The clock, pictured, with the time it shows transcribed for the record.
5:25
